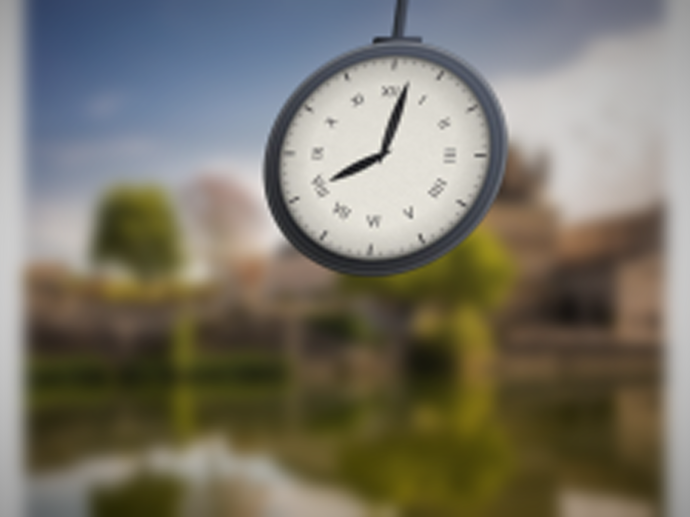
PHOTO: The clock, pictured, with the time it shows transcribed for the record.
8:02
